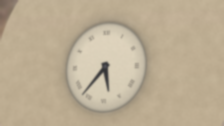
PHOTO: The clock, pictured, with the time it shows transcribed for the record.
5:37
